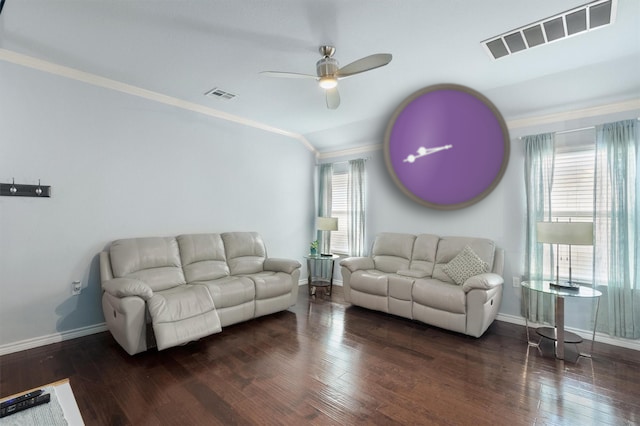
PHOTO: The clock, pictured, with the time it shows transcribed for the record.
8:42
